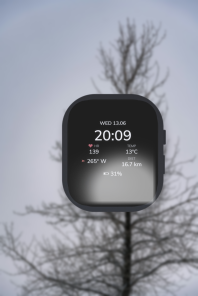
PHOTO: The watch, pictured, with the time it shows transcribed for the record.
20:09
